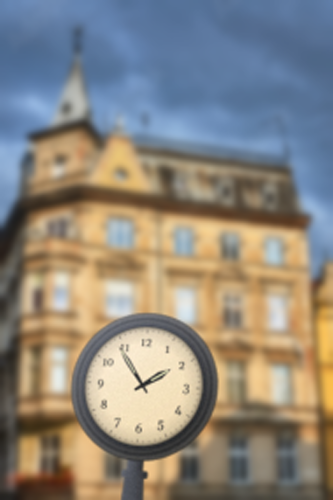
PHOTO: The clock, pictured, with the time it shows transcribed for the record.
1:54
